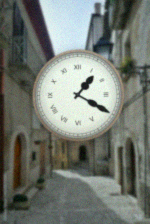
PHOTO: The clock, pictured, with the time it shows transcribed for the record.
1:20
